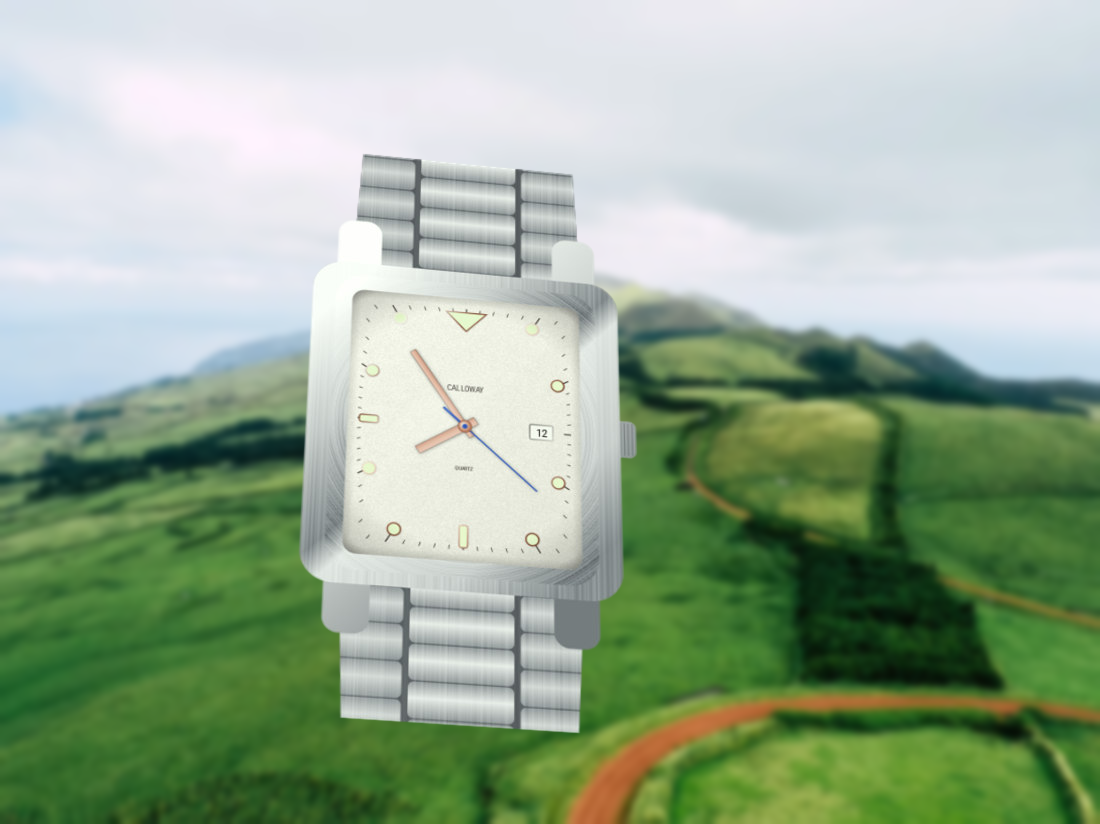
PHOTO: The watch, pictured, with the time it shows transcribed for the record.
7:54:22
